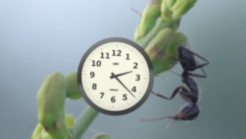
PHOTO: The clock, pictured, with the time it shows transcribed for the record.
2:22
